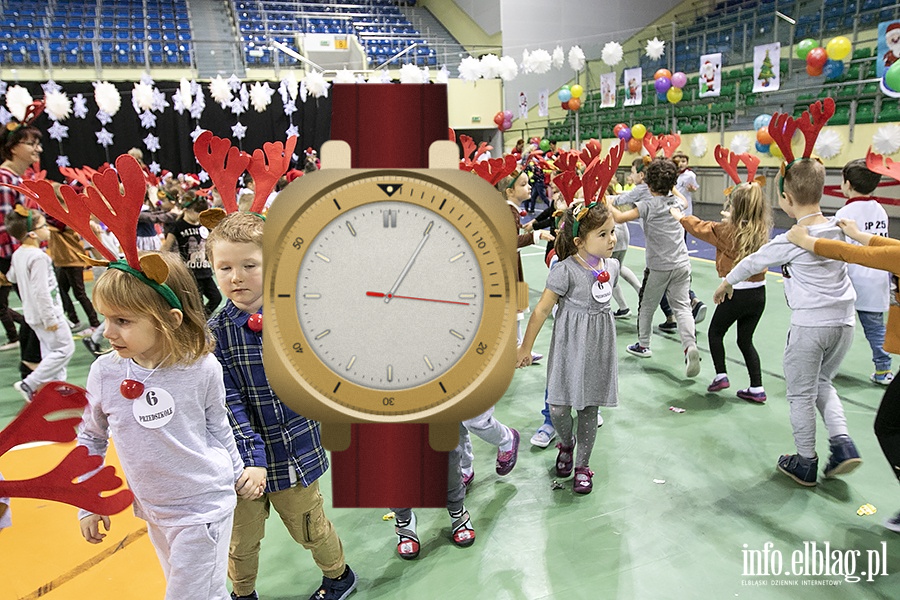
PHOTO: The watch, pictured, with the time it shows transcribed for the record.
1:05:16
